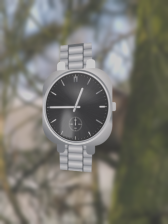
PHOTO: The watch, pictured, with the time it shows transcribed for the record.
12:45
